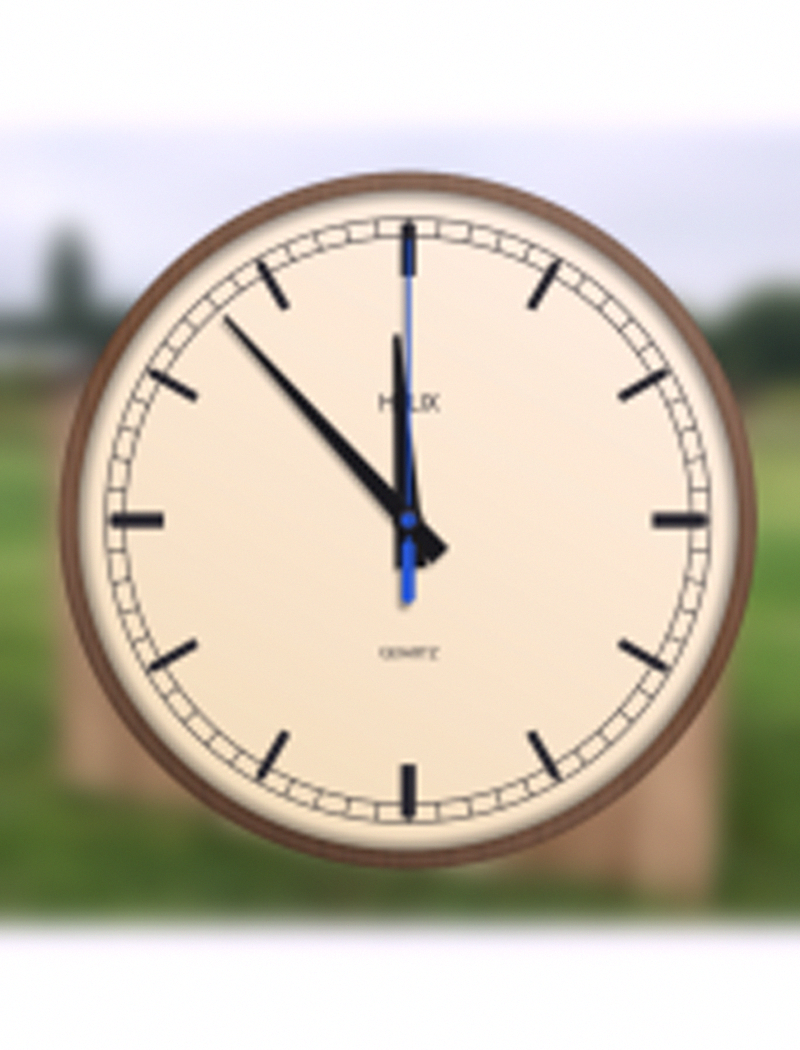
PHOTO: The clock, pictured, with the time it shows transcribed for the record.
11:53:00
